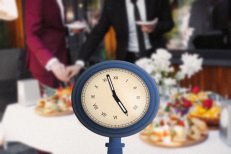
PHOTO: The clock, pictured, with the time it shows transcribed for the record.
4:57
